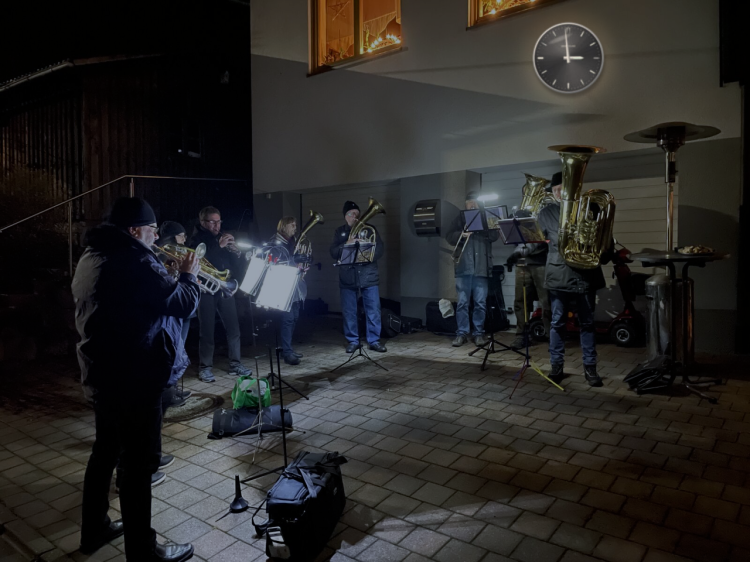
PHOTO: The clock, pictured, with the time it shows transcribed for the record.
2:59
